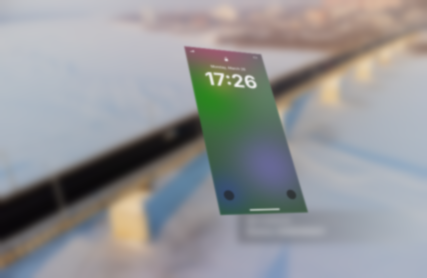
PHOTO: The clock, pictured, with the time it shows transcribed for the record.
17:26
